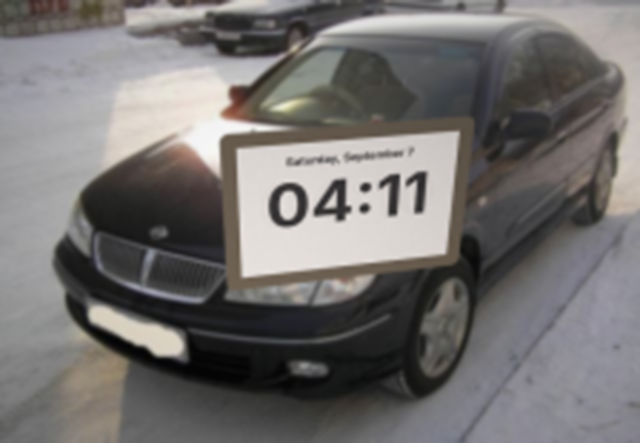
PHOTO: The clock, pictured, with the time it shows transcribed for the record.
4:11
